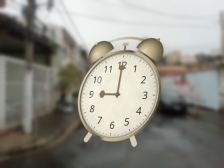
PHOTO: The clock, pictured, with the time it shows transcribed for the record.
9:00
